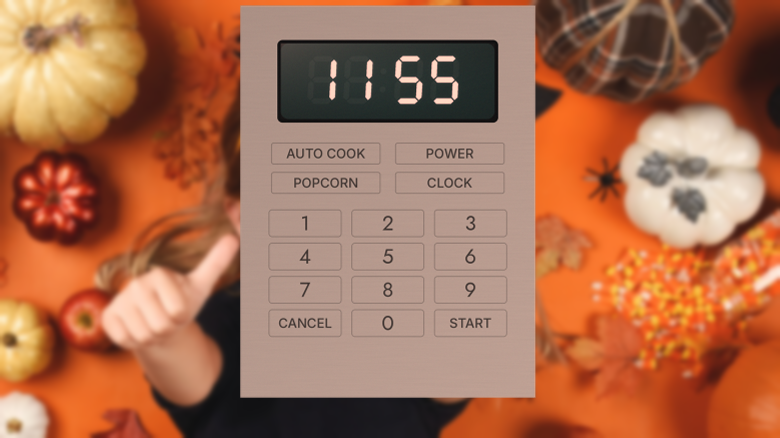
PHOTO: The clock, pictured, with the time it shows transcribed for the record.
11:55
